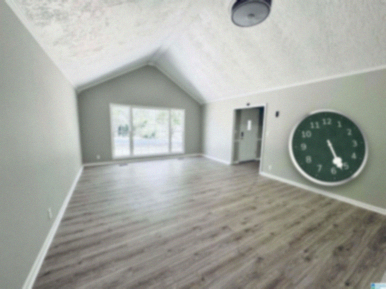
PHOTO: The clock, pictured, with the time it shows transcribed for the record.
5:27
